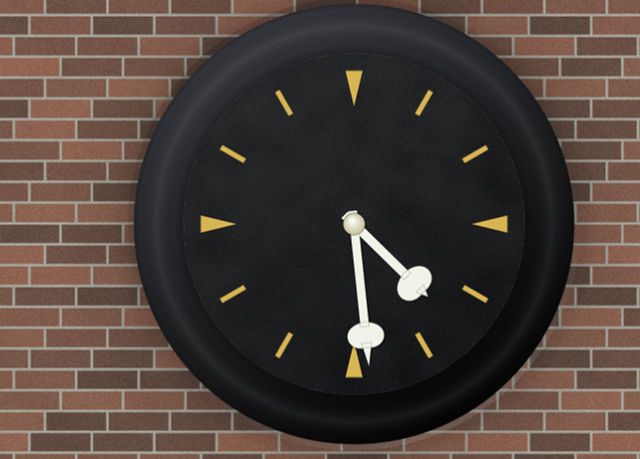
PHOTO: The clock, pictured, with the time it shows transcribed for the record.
4:29
